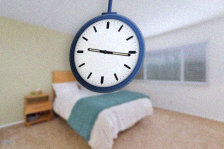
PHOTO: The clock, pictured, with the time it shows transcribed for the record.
9:16
